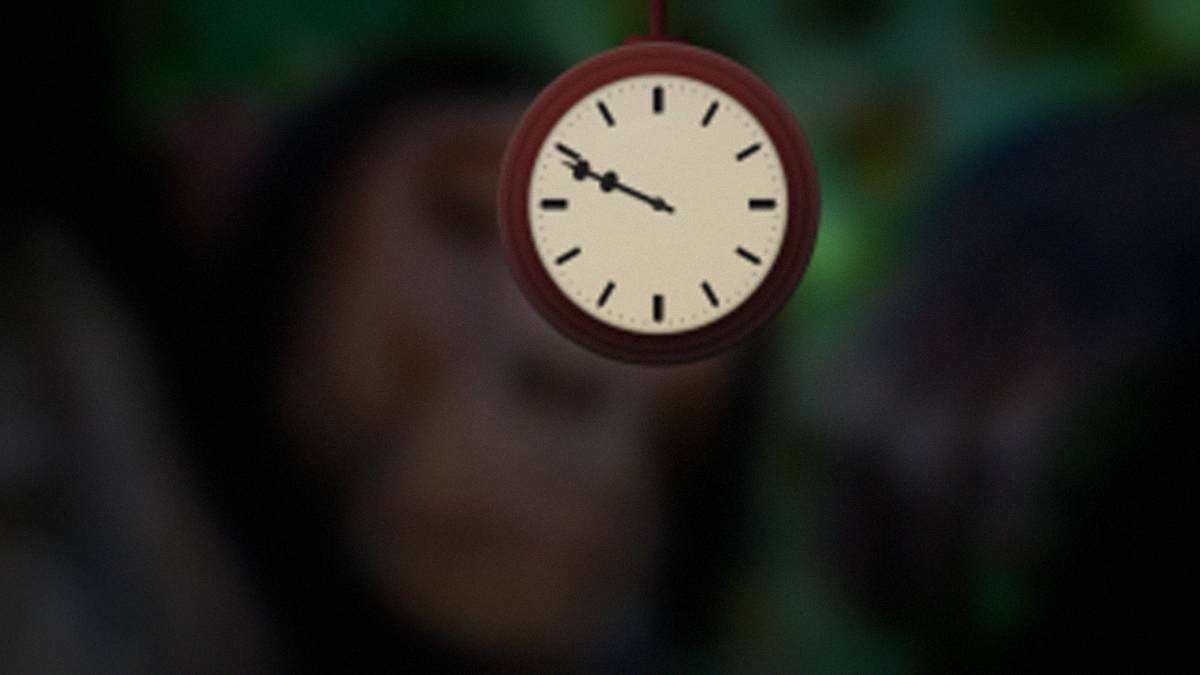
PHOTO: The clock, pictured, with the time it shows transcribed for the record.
9:49
